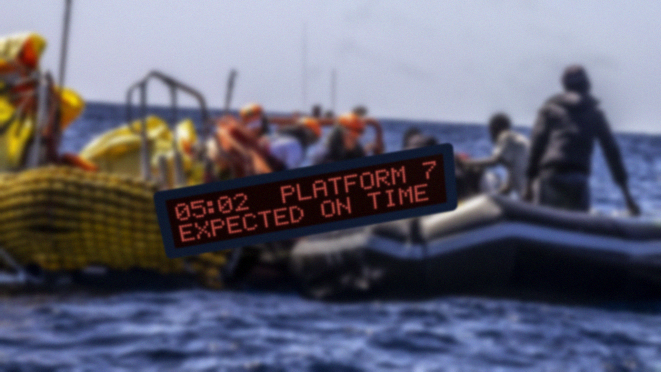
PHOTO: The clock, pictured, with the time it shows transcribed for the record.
5:02
